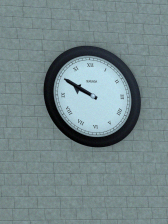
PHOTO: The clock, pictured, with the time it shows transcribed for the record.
9:50
